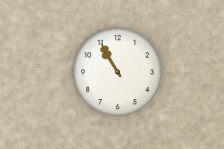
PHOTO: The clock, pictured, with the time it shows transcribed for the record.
10:55
